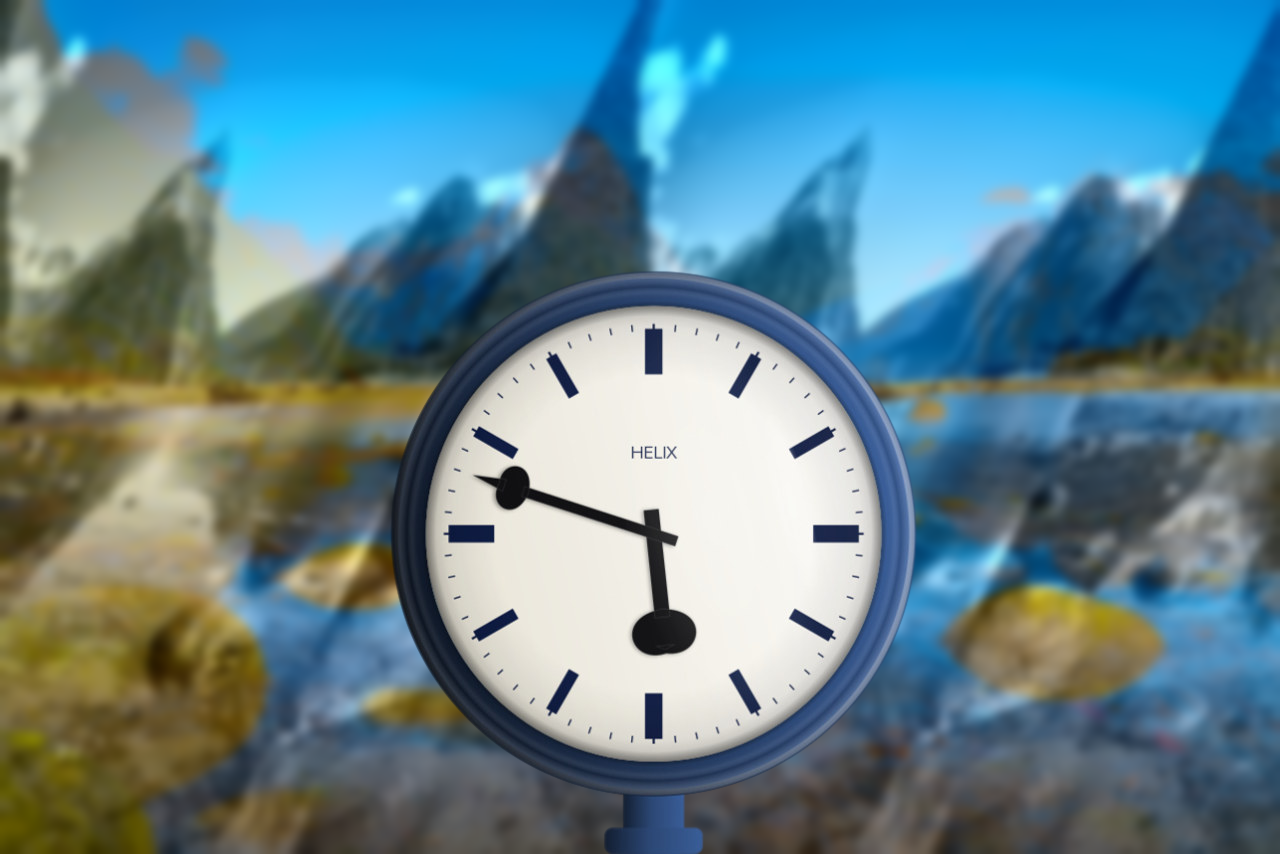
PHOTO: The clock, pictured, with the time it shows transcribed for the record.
5:48
